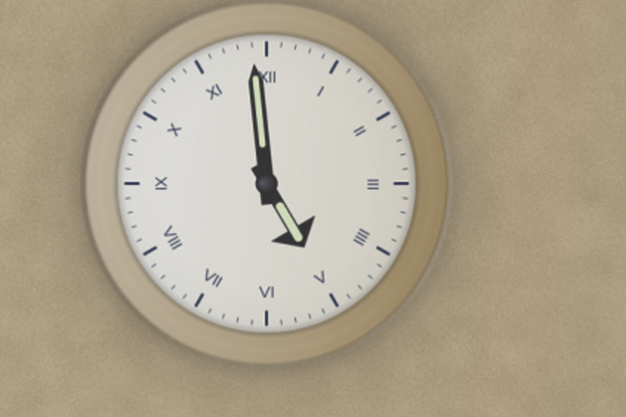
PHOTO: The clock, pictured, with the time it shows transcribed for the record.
4:59
